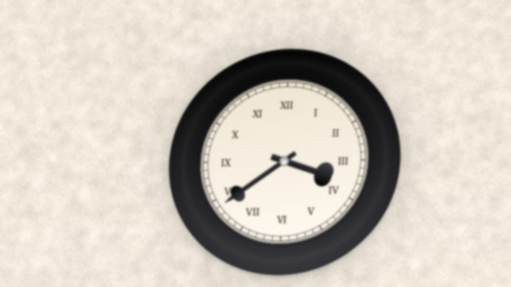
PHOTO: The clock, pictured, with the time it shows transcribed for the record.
3:39
